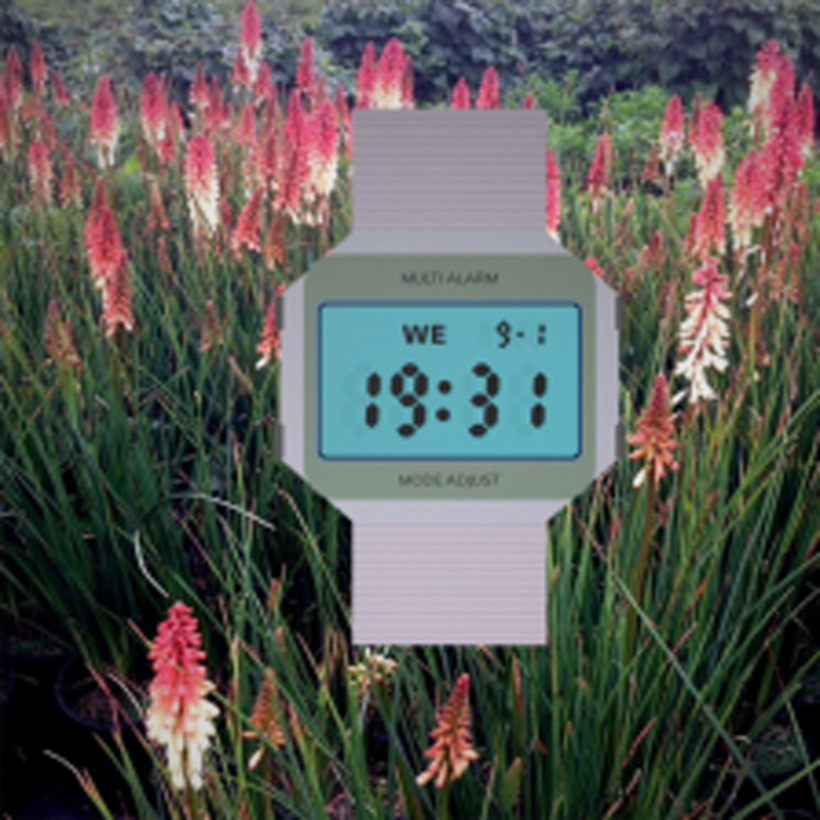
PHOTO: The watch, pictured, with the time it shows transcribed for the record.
19:31
